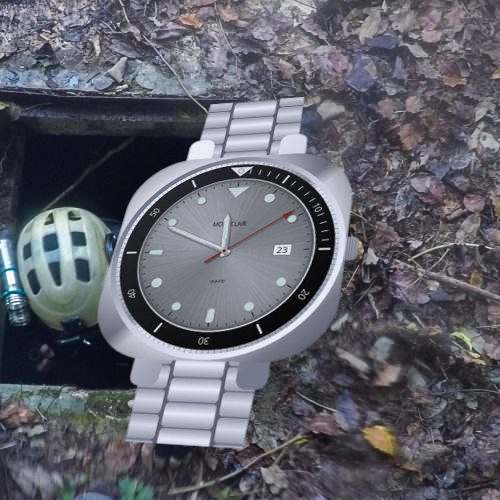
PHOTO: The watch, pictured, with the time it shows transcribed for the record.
11:49:09
